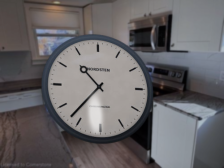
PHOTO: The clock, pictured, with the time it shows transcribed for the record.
10:37
